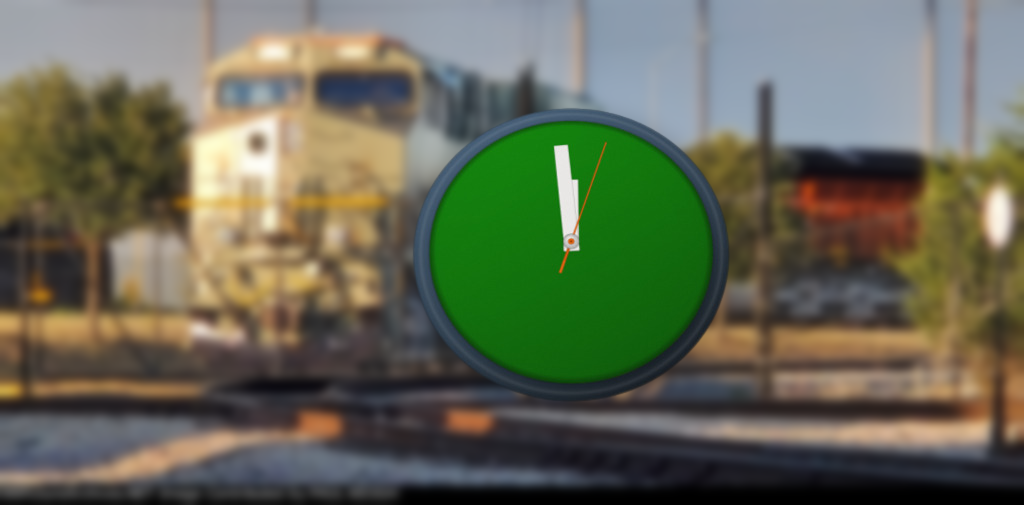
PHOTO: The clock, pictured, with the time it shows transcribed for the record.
11:59:03
